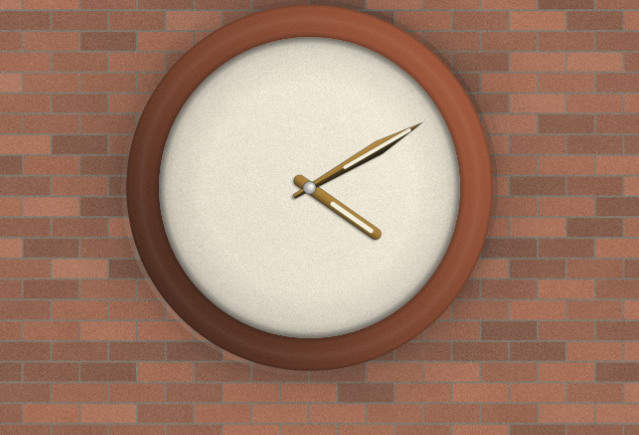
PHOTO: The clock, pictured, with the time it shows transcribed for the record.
4:10
